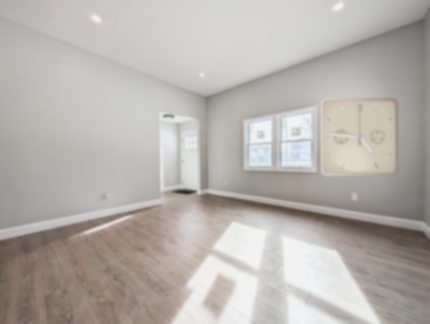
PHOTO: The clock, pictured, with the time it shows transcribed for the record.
4:46
